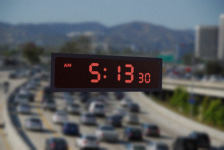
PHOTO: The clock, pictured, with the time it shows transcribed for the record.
5:13:30
